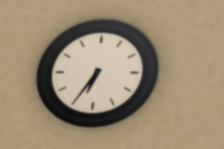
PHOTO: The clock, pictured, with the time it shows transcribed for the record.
6:35
